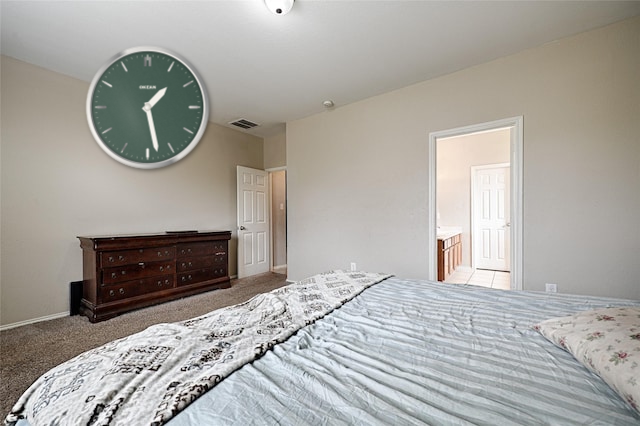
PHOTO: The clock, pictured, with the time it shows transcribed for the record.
1:28
